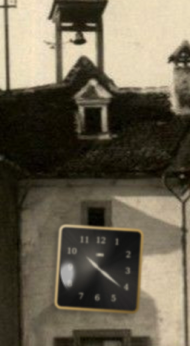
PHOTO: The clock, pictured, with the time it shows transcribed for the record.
10:21
